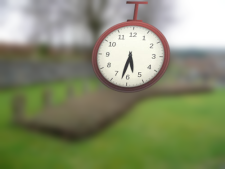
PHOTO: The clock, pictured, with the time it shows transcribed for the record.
5:32
